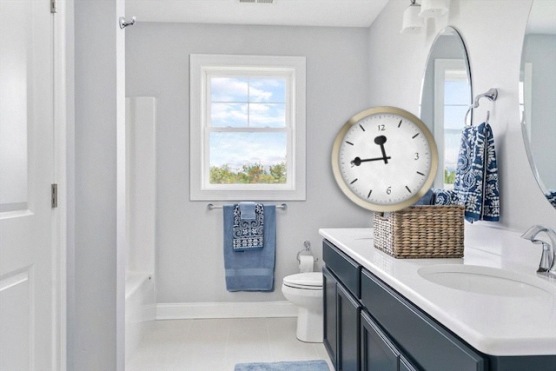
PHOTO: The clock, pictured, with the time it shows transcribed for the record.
11:45
